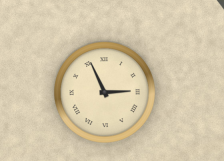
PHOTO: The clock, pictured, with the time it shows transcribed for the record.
2:56
